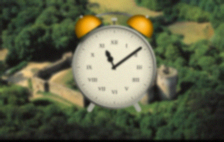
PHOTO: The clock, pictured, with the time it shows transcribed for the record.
11:09
